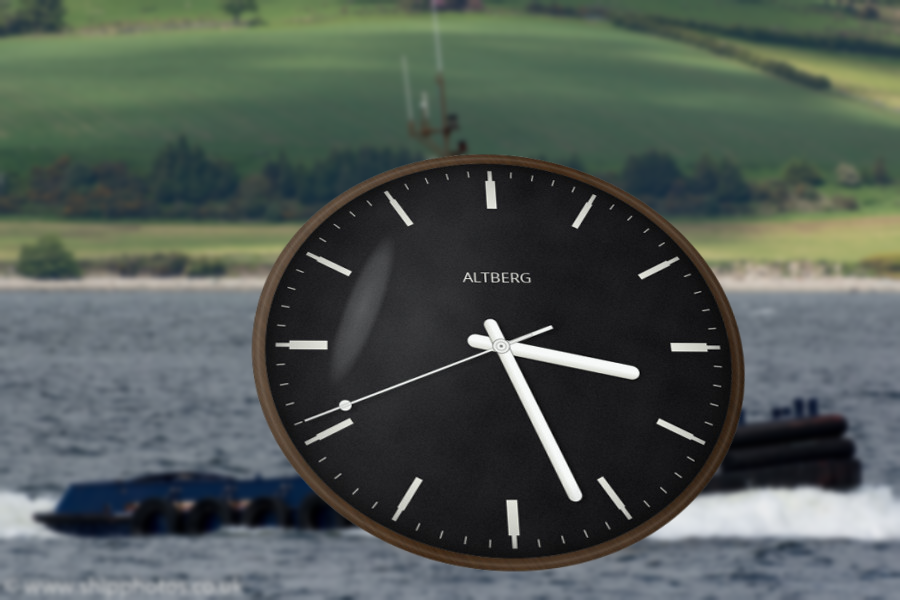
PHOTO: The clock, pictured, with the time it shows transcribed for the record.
3:26:41
